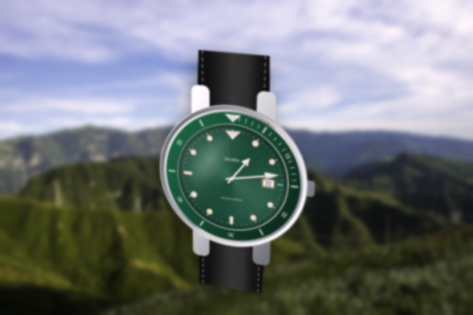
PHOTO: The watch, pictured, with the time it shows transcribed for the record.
1:13
